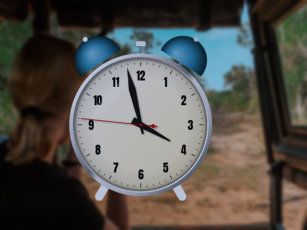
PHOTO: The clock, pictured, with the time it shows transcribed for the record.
3:57:46
